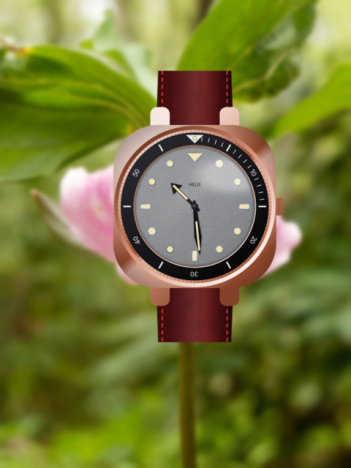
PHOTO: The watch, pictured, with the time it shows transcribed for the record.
10:29
